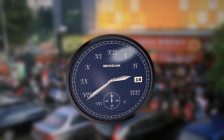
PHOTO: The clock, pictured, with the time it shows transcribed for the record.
2:39
